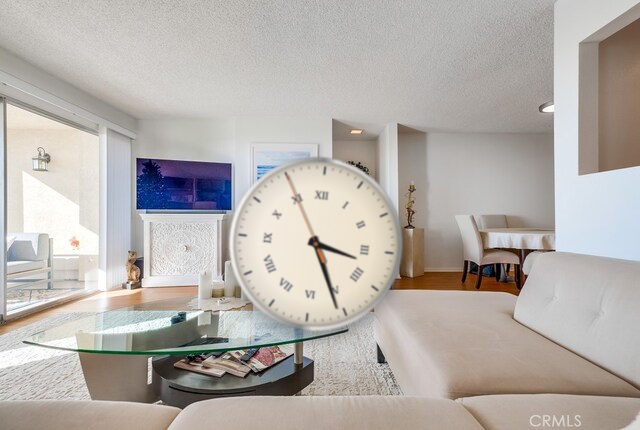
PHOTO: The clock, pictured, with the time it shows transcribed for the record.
3:25:55
